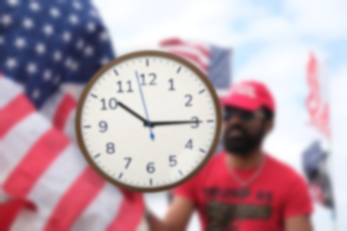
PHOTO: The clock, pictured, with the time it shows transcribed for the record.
10:14:58
